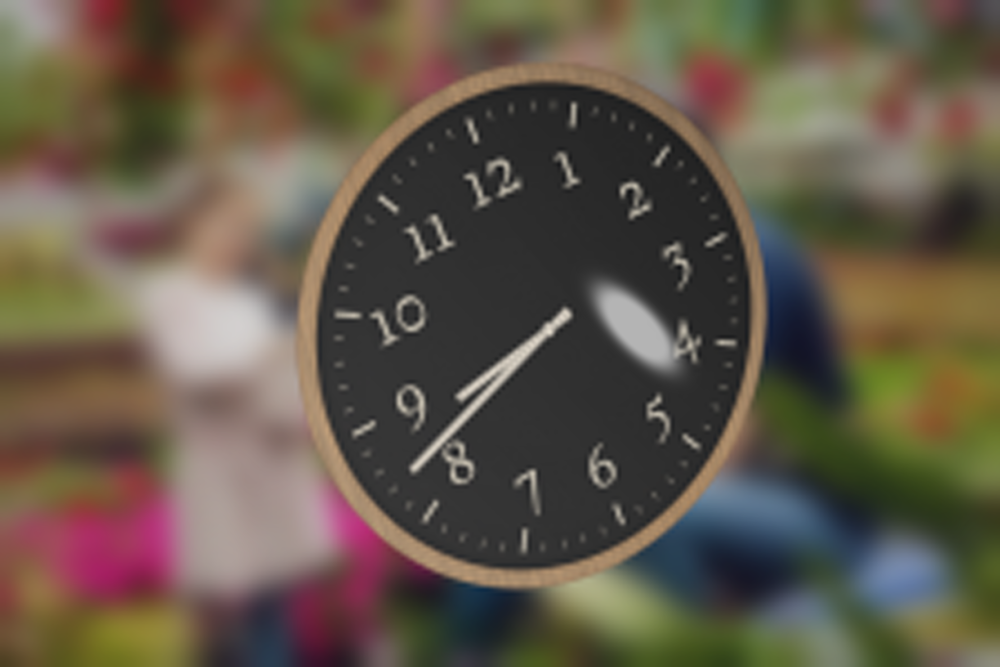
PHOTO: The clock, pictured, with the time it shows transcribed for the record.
8:42
